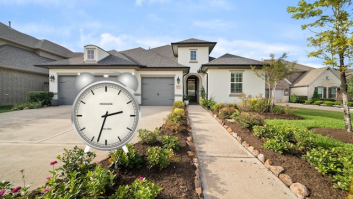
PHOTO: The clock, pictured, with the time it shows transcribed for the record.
2:33
